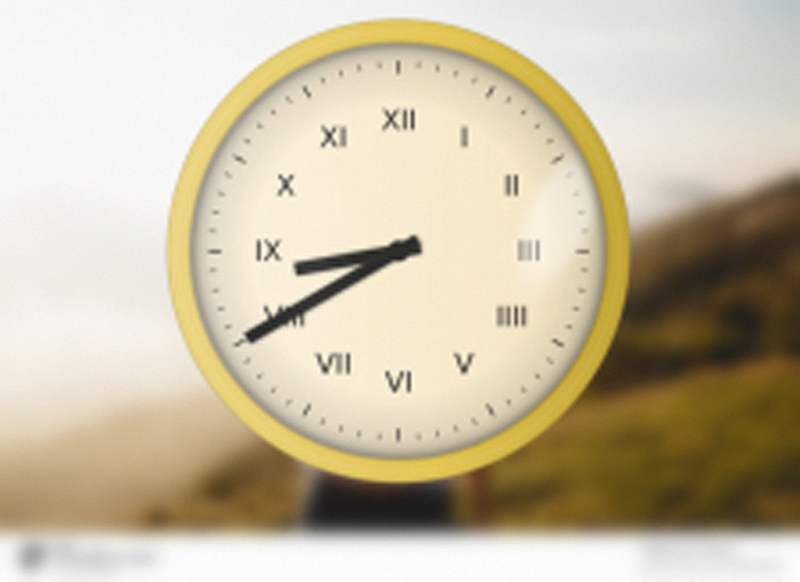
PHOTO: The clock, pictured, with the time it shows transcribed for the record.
8:40
